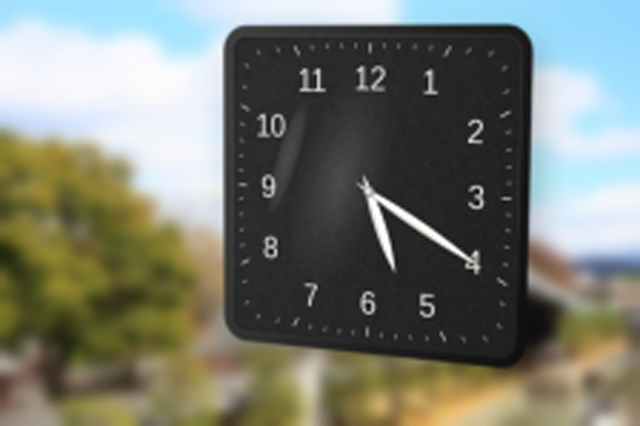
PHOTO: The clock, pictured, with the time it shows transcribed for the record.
5:20
